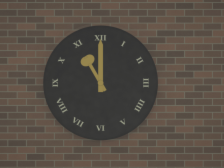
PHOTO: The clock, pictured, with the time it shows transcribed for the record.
11:00
